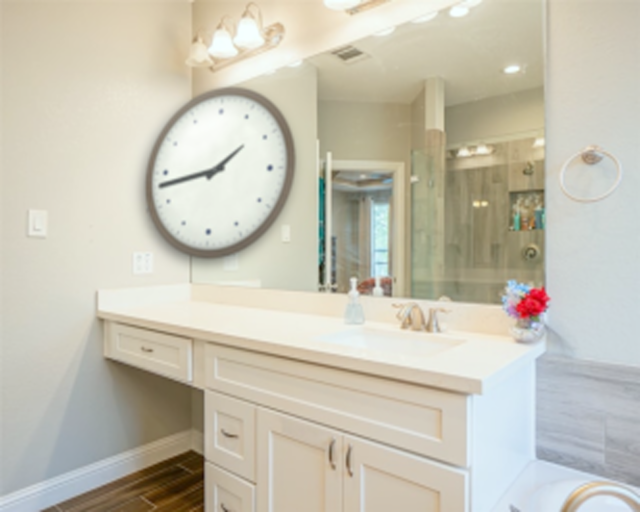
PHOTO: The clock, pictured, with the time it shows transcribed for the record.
1:43
